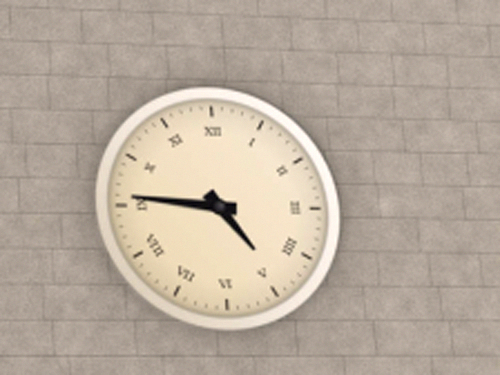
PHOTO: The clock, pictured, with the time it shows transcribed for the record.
4:46
